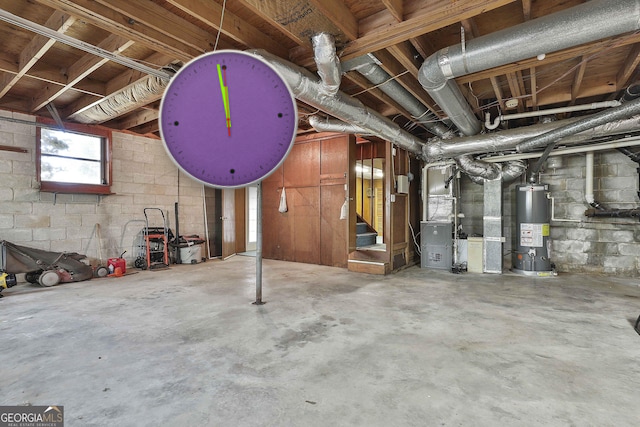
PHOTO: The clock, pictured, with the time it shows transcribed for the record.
11:59:00
